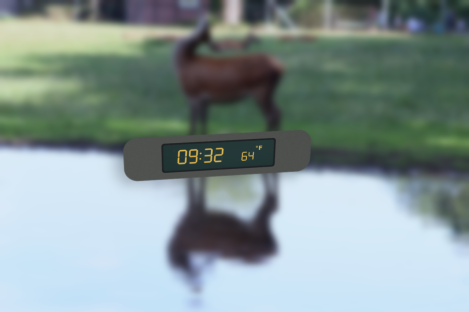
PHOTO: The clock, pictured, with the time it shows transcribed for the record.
9:32
